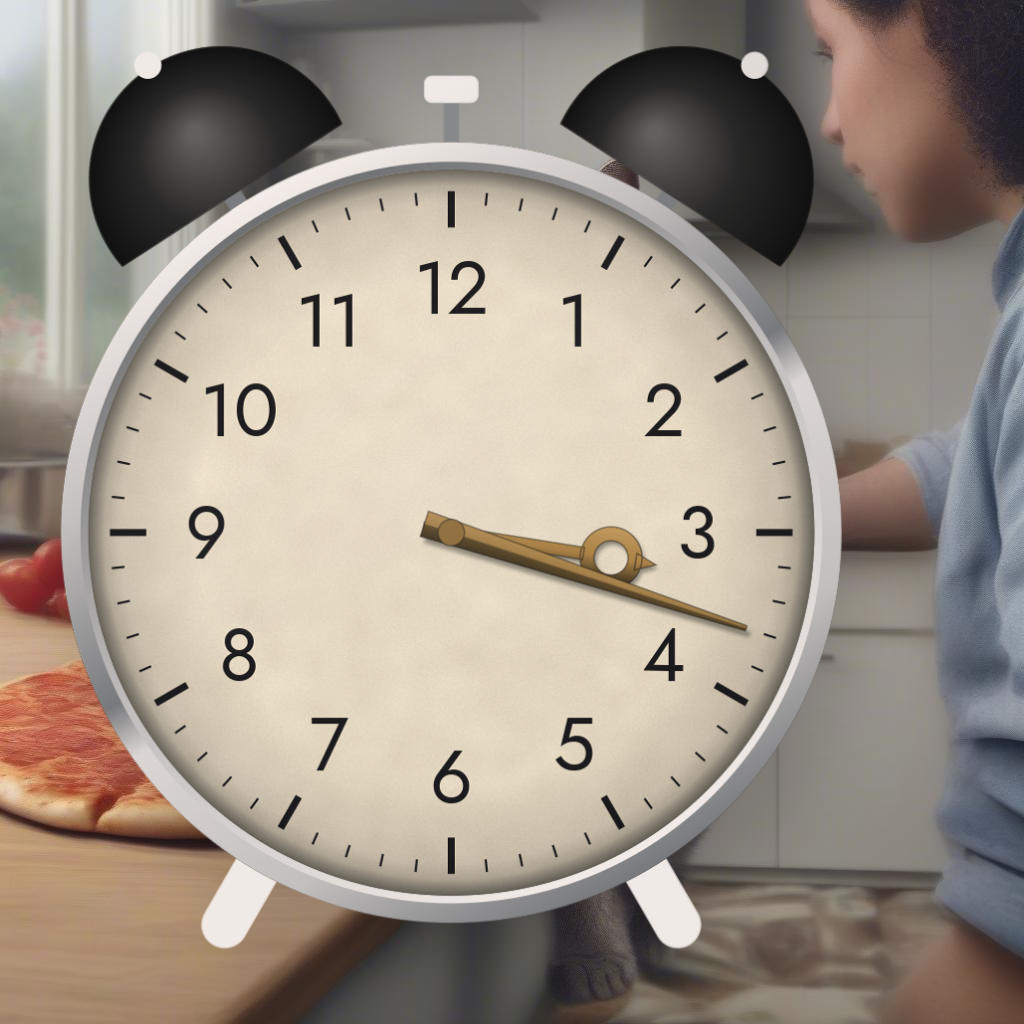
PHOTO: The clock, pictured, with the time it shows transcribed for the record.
3:18
